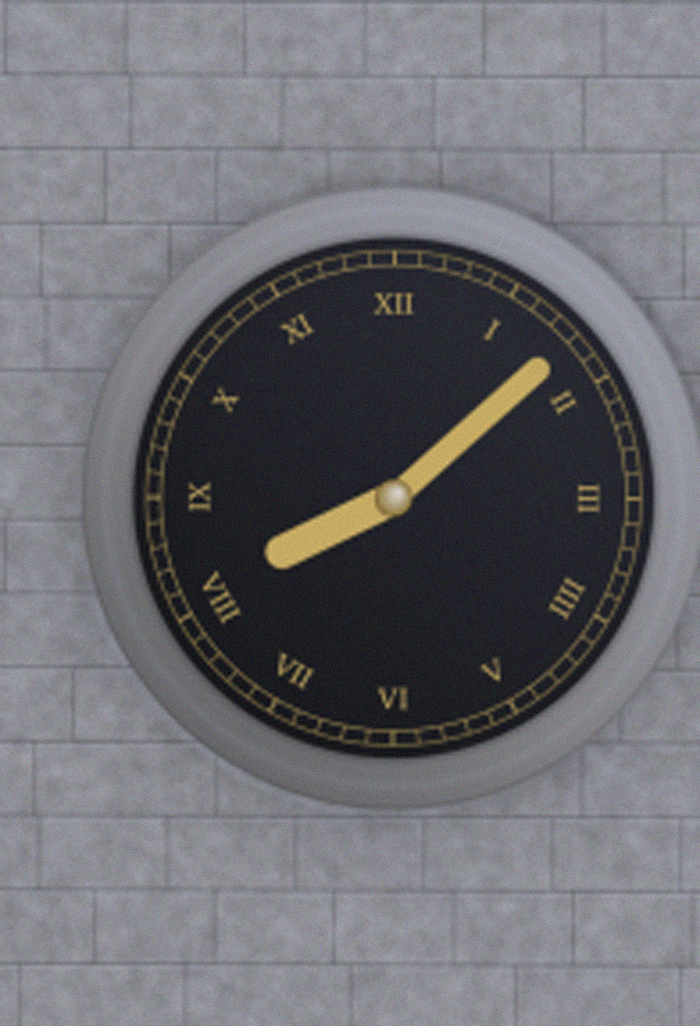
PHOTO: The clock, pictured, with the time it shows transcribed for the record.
8:08
